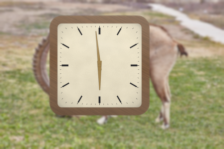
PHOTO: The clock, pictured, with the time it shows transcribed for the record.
5:59
